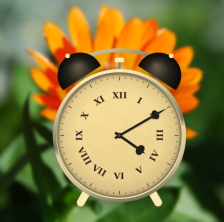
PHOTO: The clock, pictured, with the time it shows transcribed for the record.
4:10
